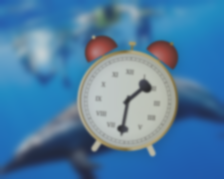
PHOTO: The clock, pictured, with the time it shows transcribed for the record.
1:31
